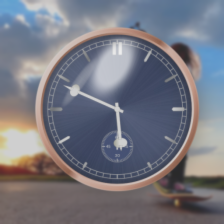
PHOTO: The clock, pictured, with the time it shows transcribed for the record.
5:49
